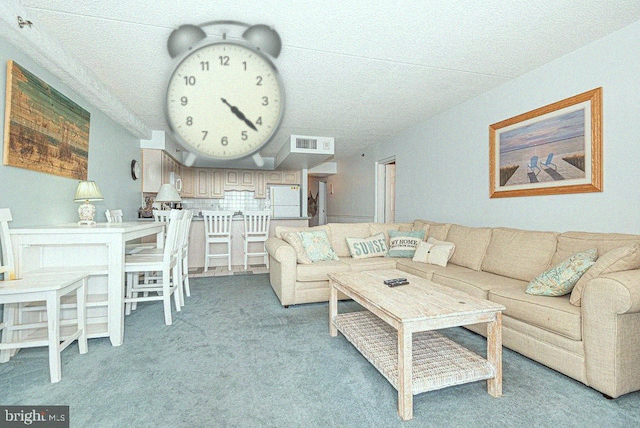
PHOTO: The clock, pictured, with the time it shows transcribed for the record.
4:22
